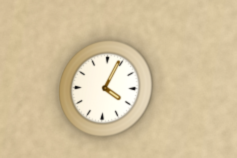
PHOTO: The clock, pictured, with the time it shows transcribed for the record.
4:04
